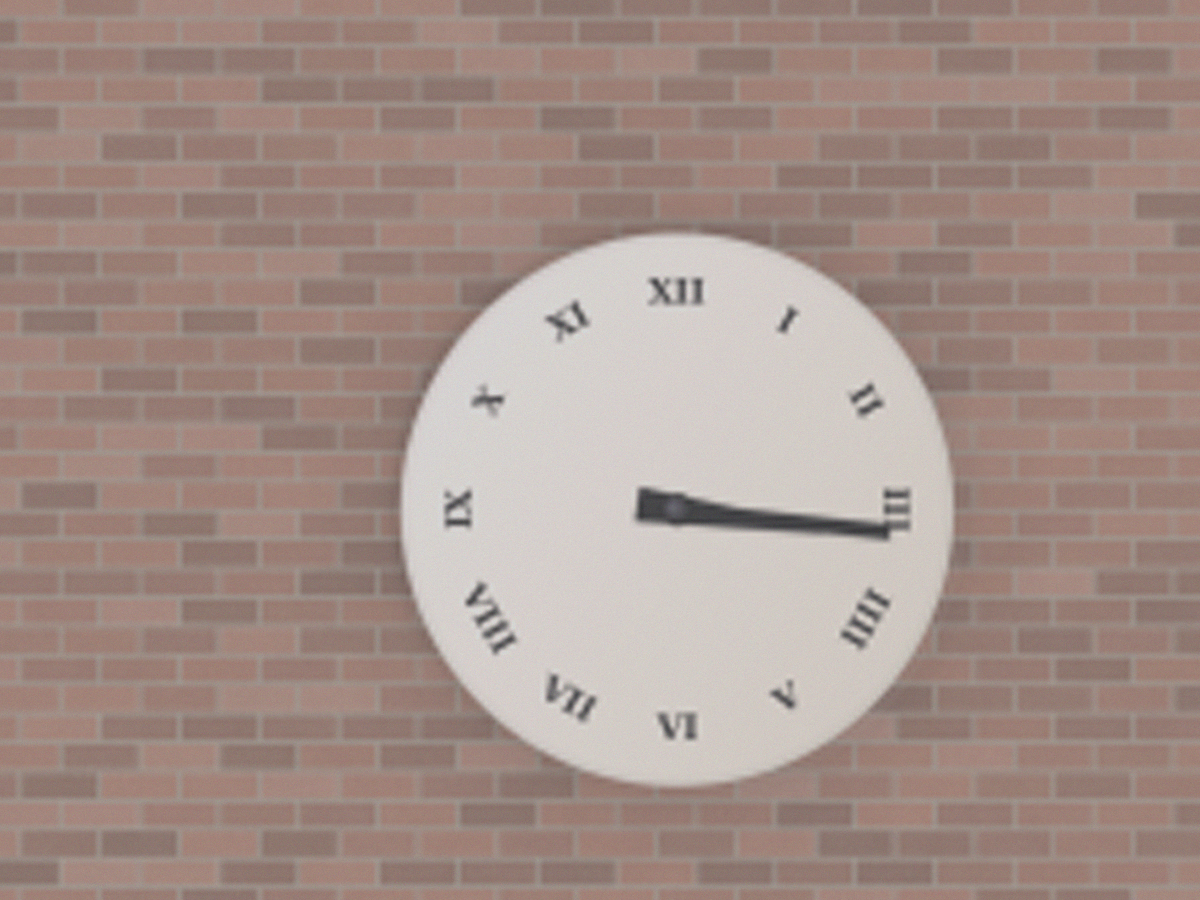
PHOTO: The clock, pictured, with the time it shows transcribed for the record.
3:16
